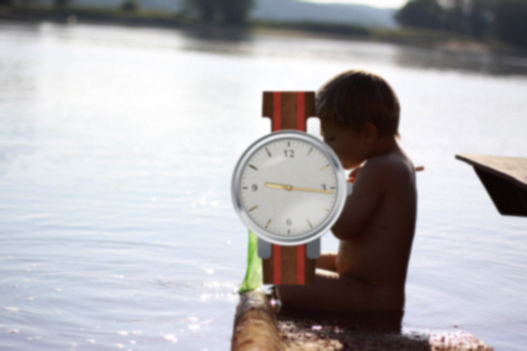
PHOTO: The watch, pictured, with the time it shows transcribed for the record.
9:16
